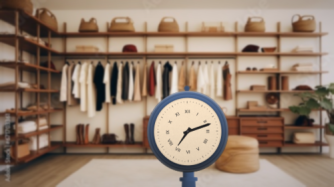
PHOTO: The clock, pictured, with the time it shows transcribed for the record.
7:12
